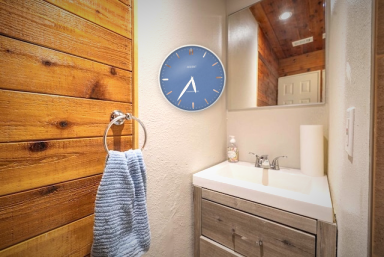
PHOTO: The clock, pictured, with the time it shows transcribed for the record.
5:36
